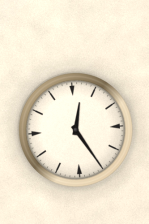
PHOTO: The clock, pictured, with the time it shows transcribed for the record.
12:25
